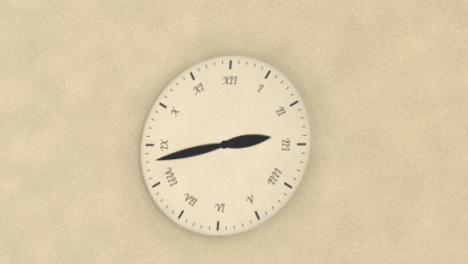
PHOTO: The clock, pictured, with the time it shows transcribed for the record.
2:43
